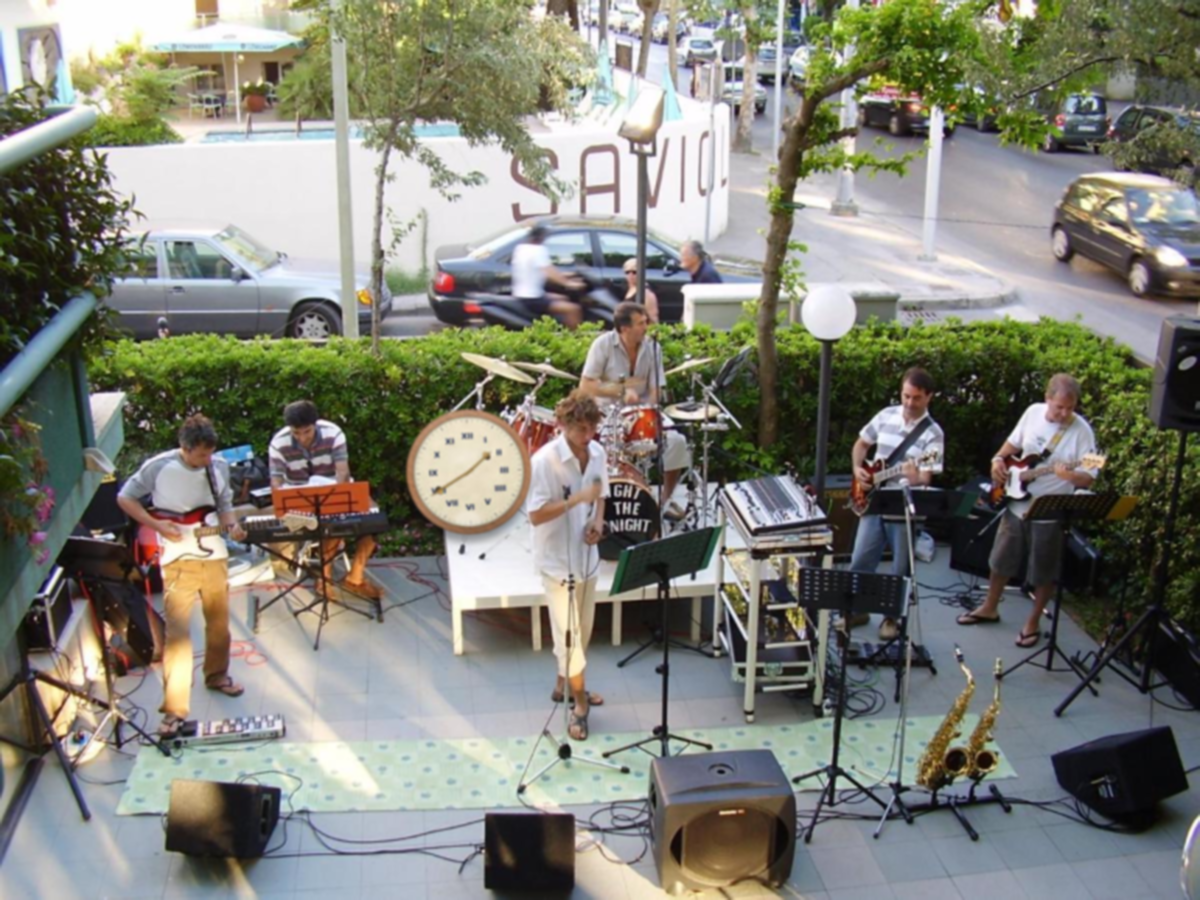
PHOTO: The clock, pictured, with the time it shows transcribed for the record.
1:40
